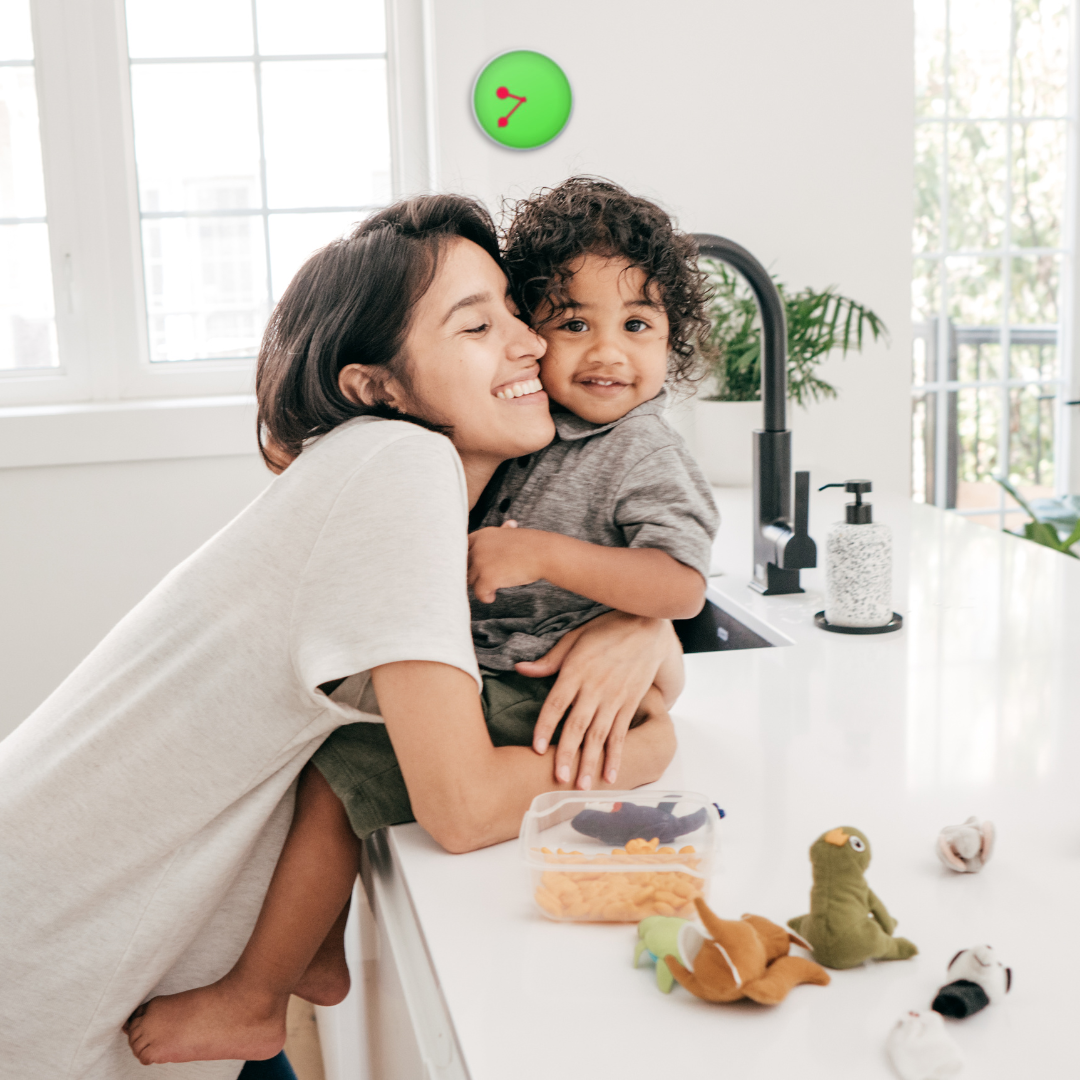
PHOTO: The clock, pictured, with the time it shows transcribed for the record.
9:37
